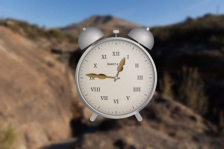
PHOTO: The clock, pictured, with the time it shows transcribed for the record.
12:46
